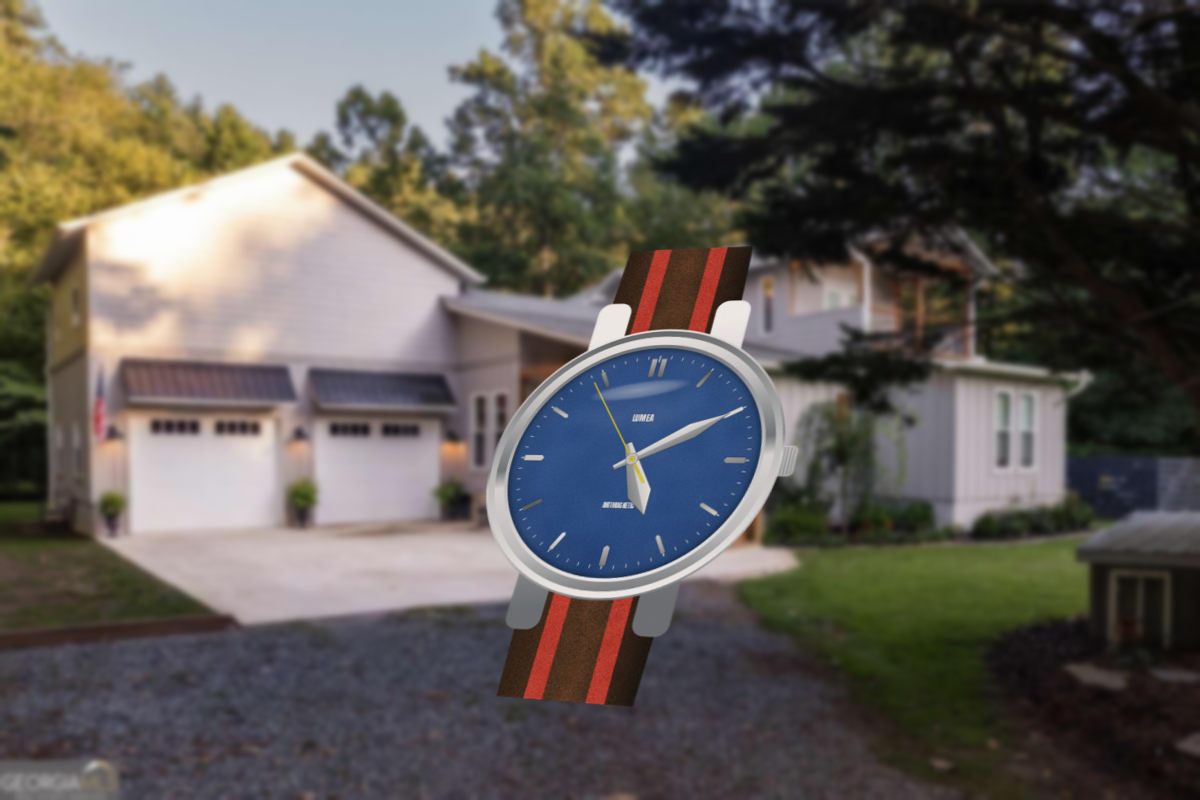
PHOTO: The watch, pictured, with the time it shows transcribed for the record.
5:09:54
